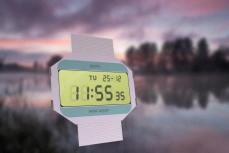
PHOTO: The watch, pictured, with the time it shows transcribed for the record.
11:55:35
